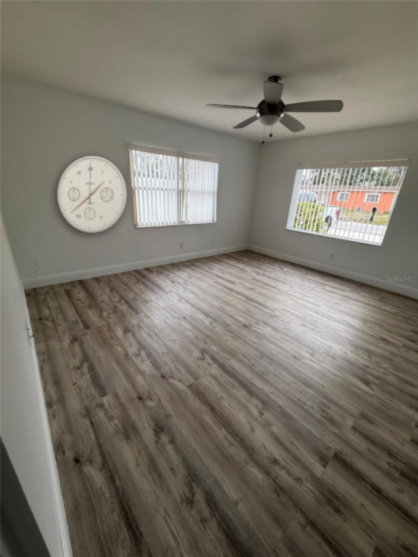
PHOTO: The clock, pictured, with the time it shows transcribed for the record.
1:38
